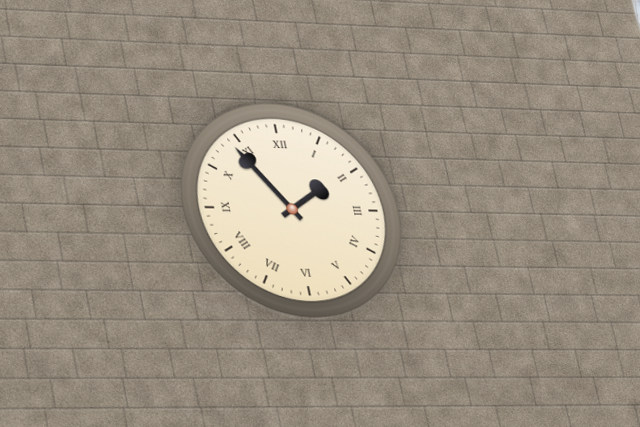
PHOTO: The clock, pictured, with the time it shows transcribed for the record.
1:54
